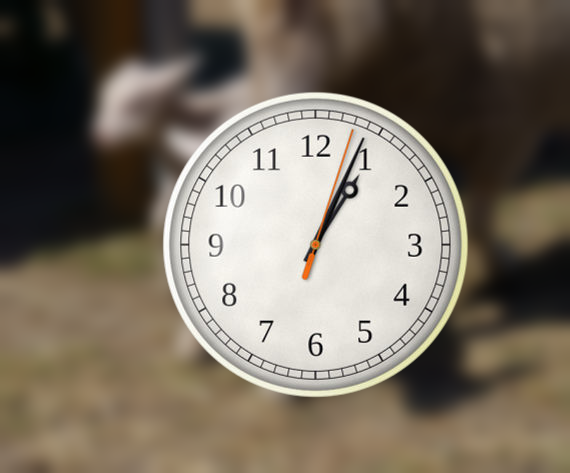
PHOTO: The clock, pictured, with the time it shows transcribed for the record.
1:04:03
